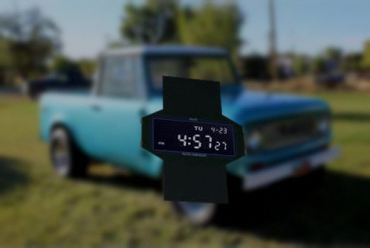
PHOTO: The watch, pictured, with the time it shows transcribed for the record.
4:57:27
